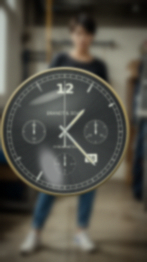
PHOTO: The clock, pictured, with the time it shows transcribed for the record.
1:23
